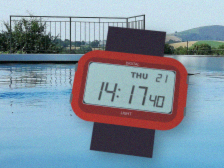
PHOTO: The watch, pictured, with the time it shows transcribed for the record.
14:17:40
